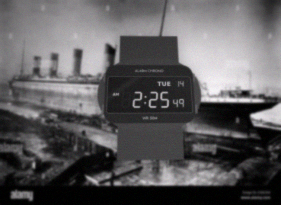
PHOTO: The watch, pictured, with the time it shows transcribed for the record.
2:25
